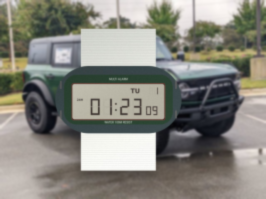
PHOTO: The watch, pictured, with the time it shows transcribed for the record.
1:23
